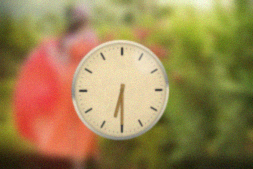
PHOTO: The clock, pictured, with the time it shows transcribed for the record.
6:30
